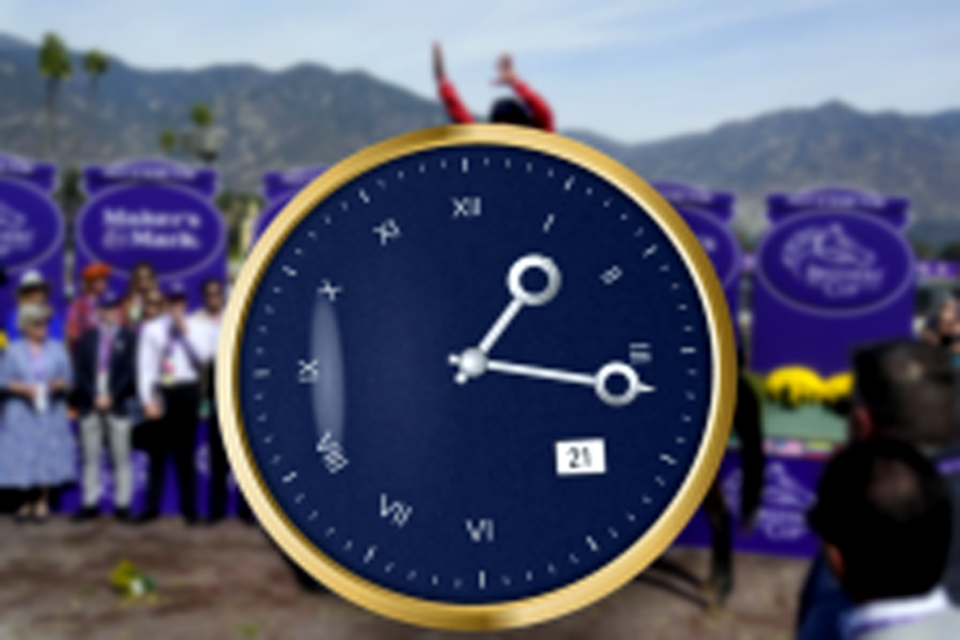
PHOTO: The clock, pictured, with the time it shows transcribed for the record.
1:17
